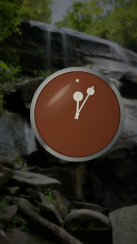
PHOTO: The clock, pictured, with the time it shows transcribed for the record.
12:05
